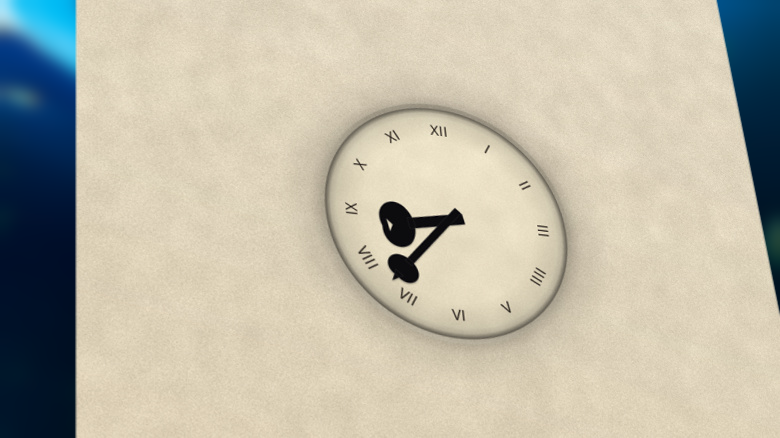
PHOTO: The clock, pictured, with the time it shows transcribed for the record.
8:37
